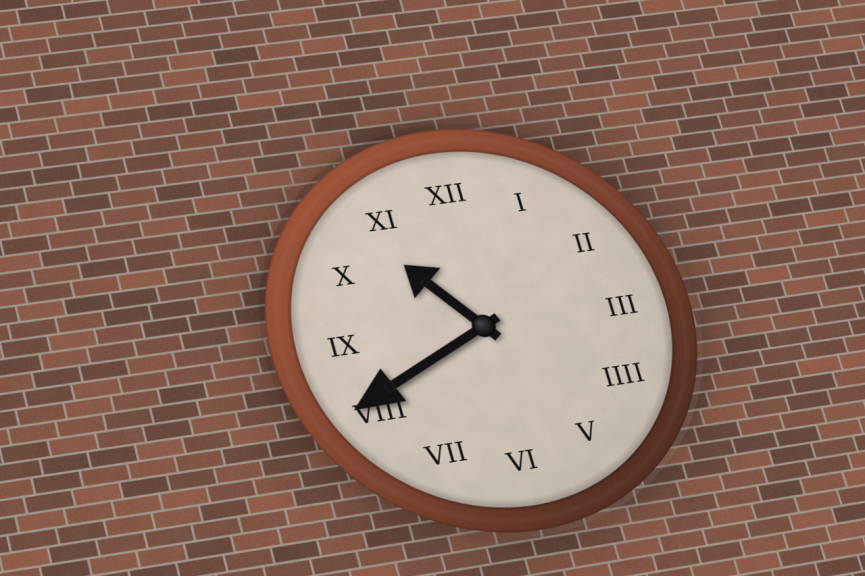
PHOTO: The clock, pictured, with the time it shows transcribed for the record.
10:41
